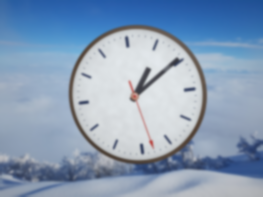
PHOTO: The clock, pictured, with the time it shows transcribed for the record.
1:09:28
